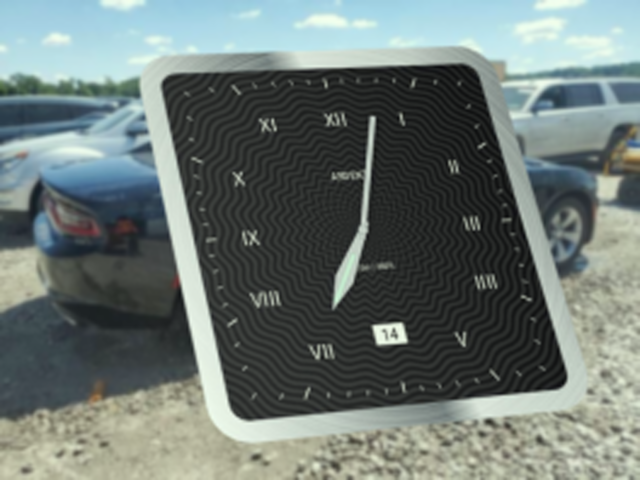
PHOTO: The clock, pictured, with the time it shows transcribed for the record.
7:03
